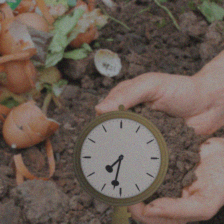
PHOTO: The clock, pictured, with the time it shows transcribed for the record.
7:32
